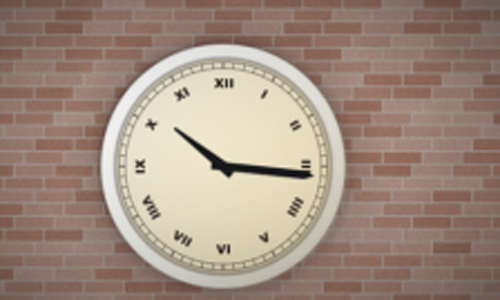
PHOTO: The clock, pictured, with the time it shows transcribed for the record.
10:16
